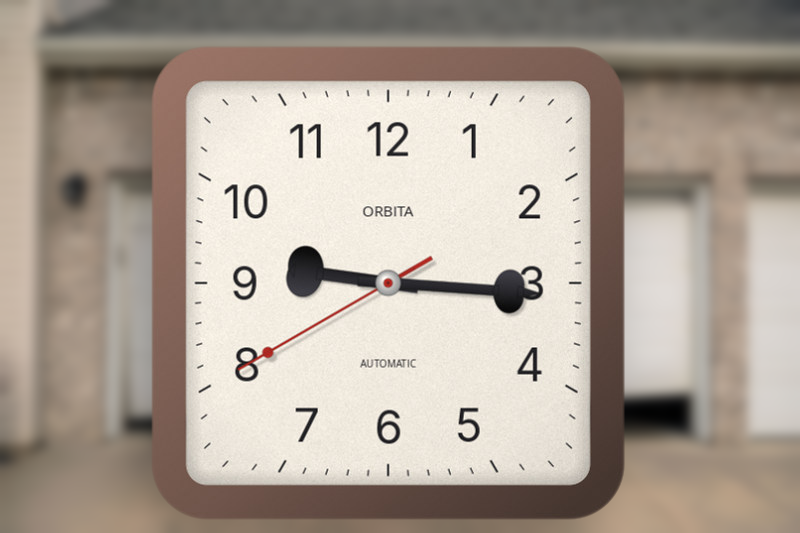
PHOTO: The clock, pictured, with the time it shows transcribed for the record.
9:15:40
